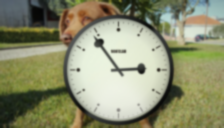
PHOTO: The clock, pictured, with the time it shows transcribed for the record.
2:54
